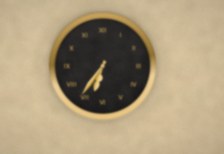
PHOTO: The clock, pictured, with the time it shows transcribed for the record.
6:36
